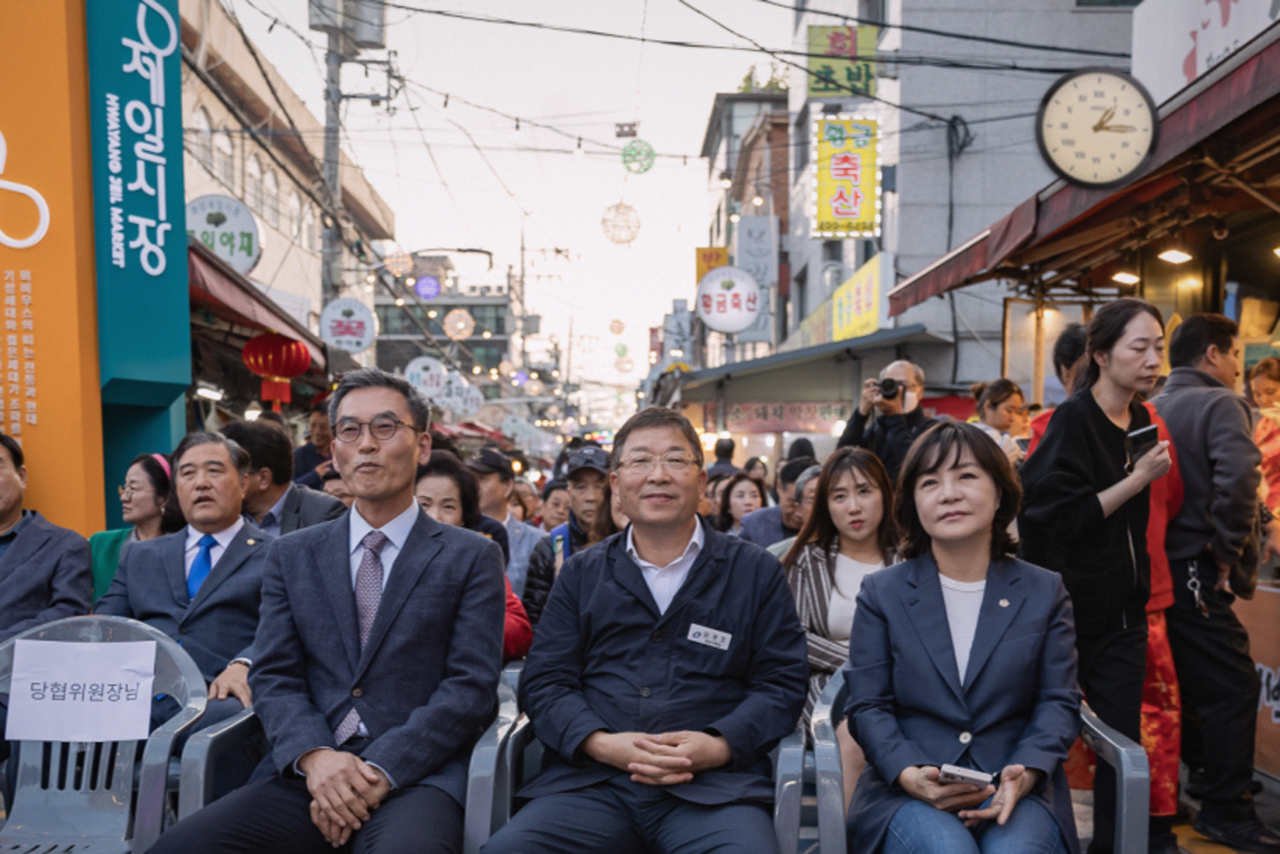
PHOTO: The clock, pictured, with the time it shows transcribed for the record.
1:15
